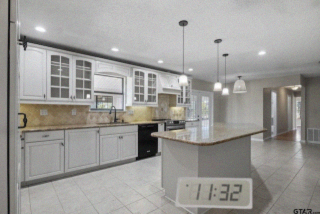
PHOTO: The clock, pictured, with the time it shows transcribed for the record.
11:32
